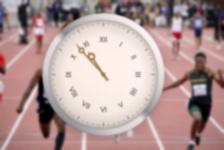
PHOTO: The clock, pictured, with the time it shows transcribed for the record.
10:53
